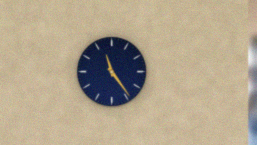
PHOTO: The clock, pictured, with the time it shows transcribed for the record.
11:24
